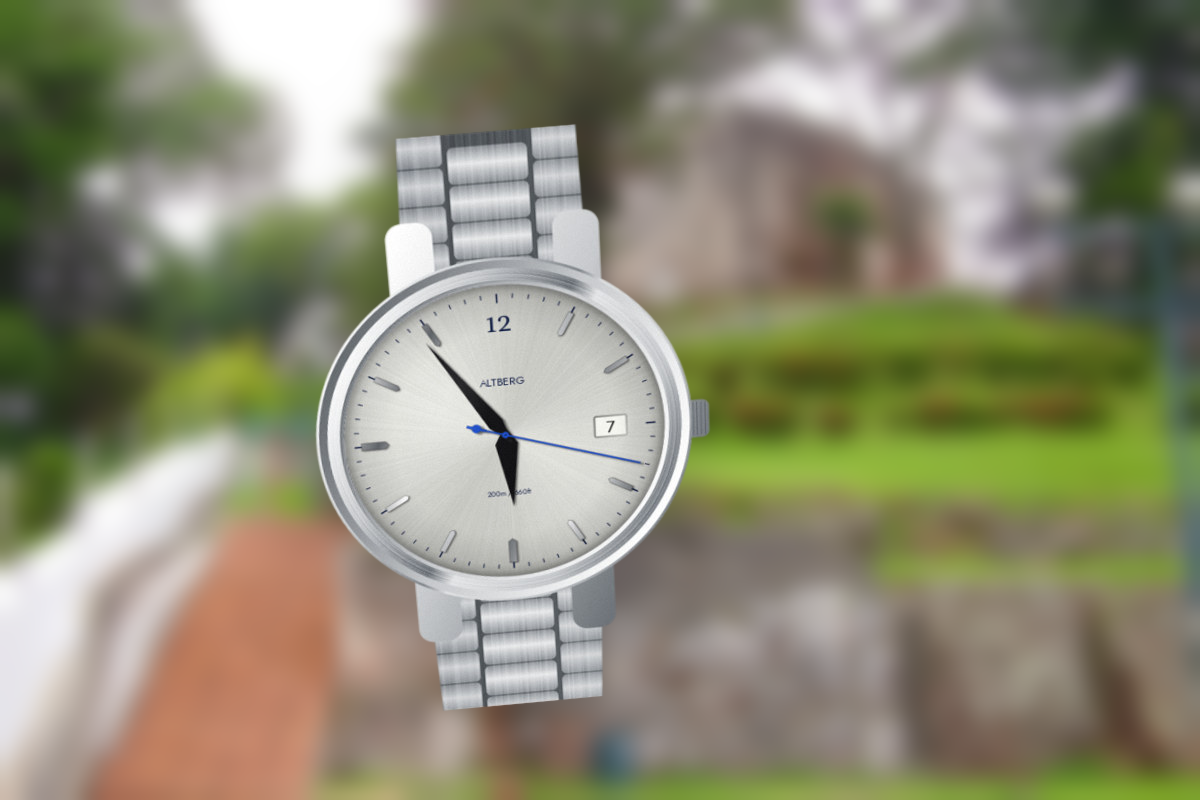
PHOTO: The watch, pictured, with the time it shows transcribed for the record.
5:54:18
